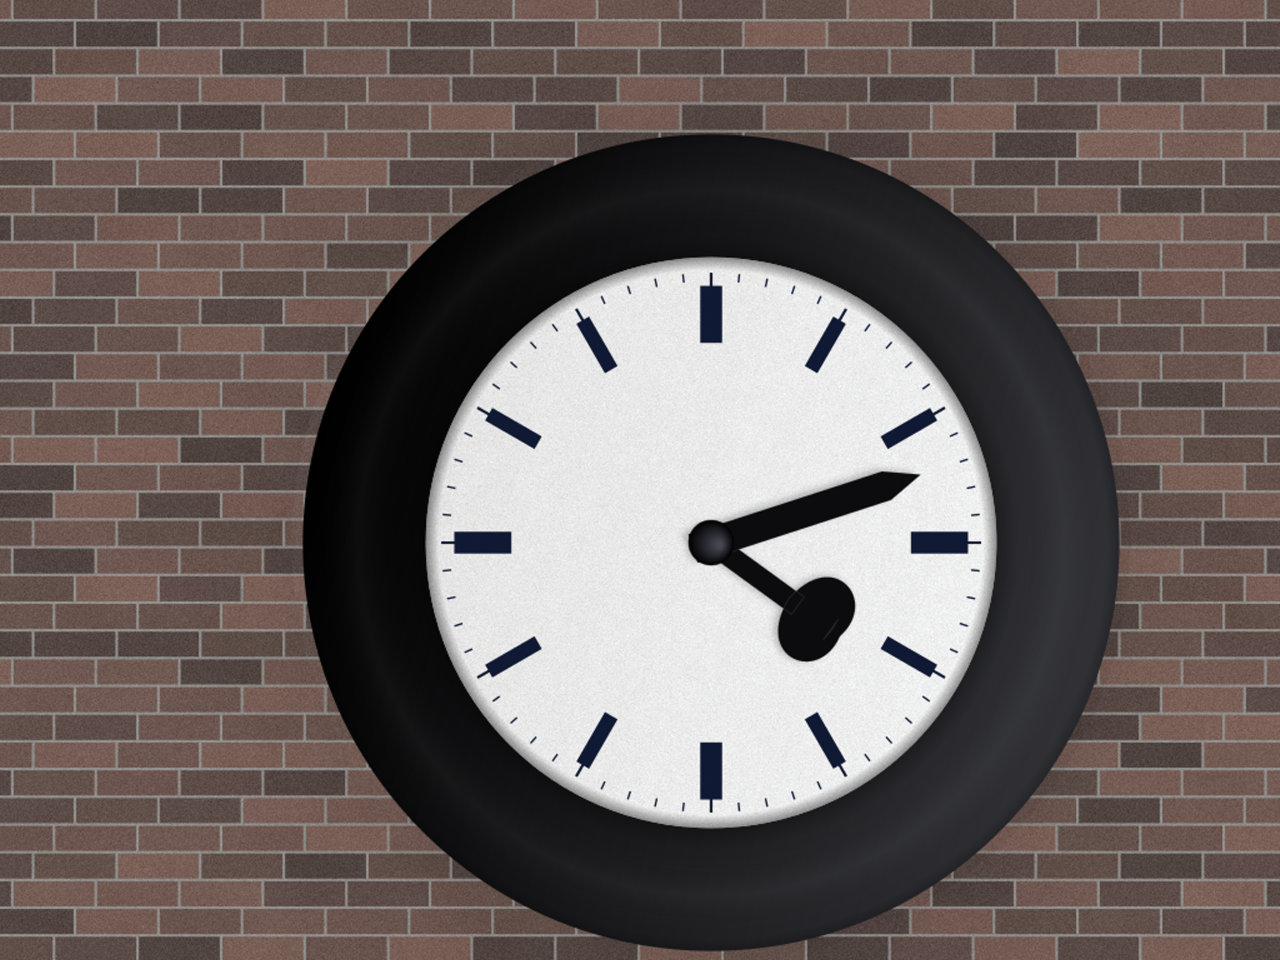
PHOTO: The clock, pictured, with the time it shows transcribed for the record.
4:12
